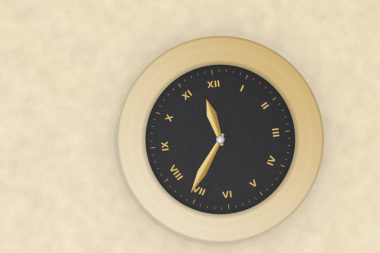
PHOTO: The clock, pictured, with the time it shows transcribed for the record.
11:36
